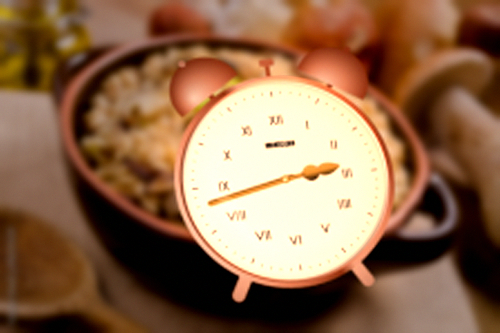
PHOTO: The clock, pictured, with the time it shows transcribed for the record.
2:43
